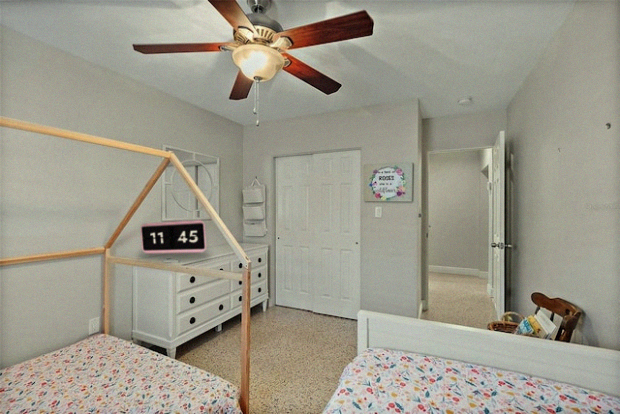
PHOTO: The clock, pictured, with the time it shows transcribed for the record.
11:45
